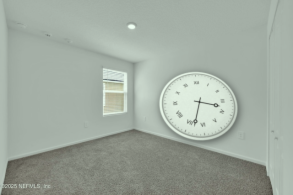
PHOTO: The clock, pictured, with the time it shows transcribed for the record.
3:33
